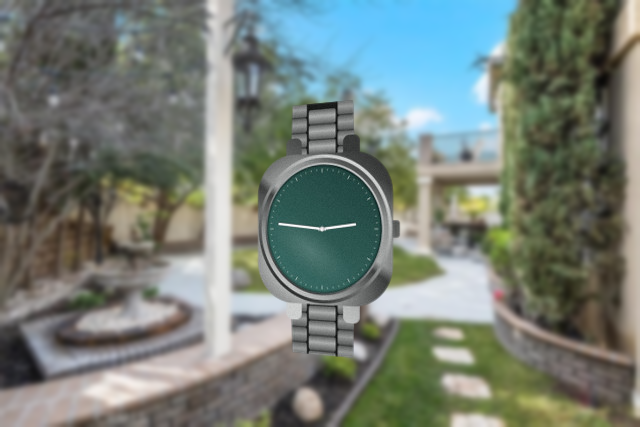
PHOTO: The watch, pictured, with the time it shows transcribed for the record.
2:46
